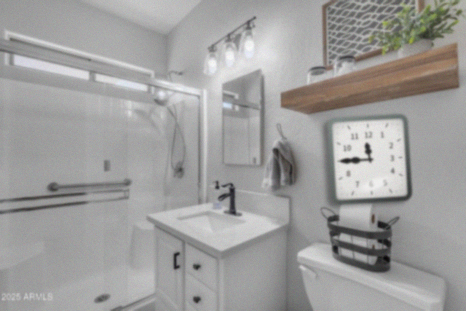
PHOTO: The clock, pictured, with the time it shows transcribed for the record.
11:45
